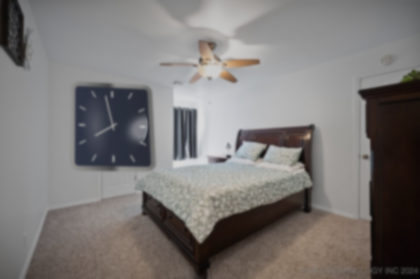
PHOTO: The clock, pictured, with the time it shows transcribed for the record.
7:58
